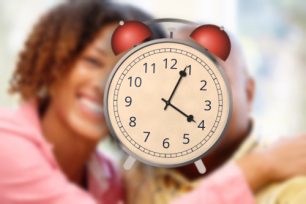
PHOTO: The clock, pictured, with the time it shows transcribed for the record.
4:04
